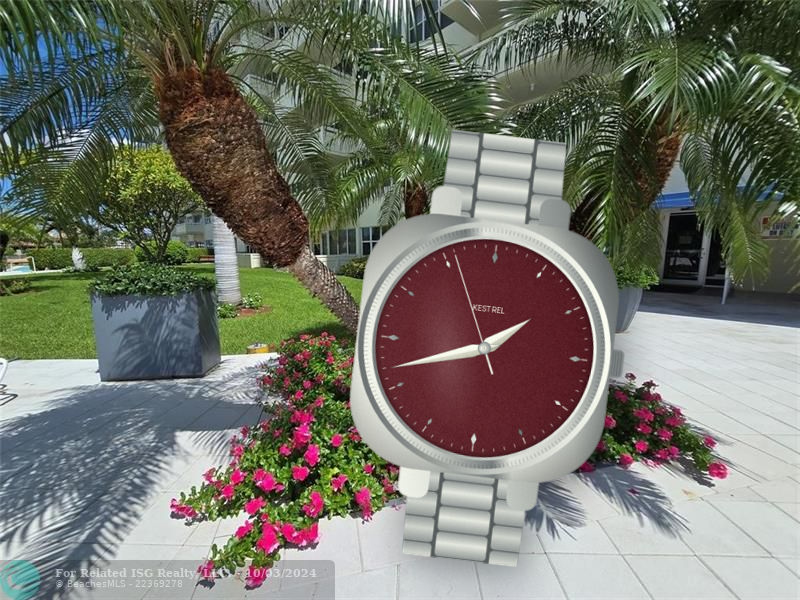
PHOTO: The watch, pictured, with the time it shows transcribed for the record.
1:41:56
